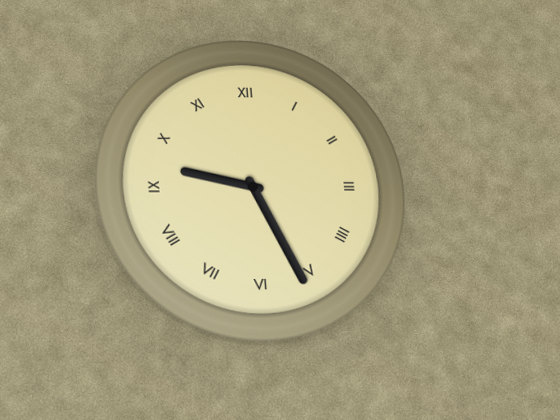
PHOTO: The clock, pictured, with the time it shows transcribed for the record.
9:26
